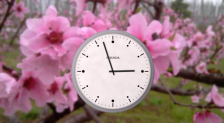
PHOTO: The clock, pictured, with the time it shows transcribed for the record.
2:57
